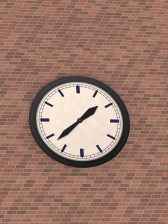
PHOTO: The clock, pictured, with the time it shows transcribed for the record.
1:38
